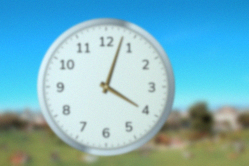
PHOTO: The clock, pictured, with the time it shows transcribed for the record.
4:03
